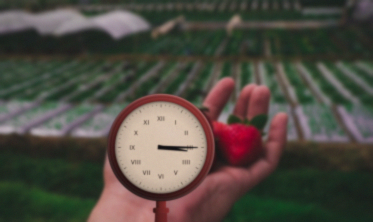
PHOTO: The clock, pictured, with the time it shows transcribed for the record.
3:15
